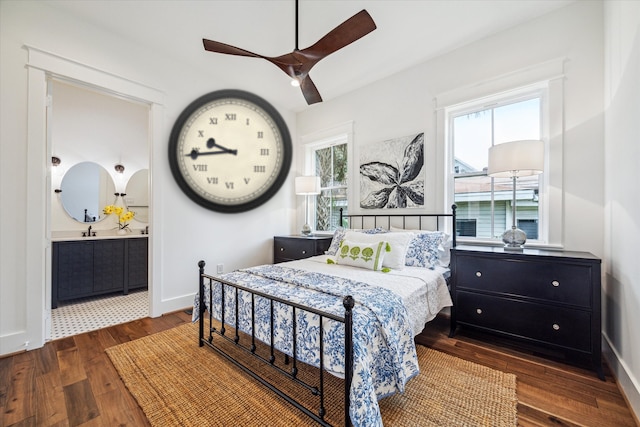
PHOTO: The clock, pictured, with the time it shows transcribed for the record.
9:44
